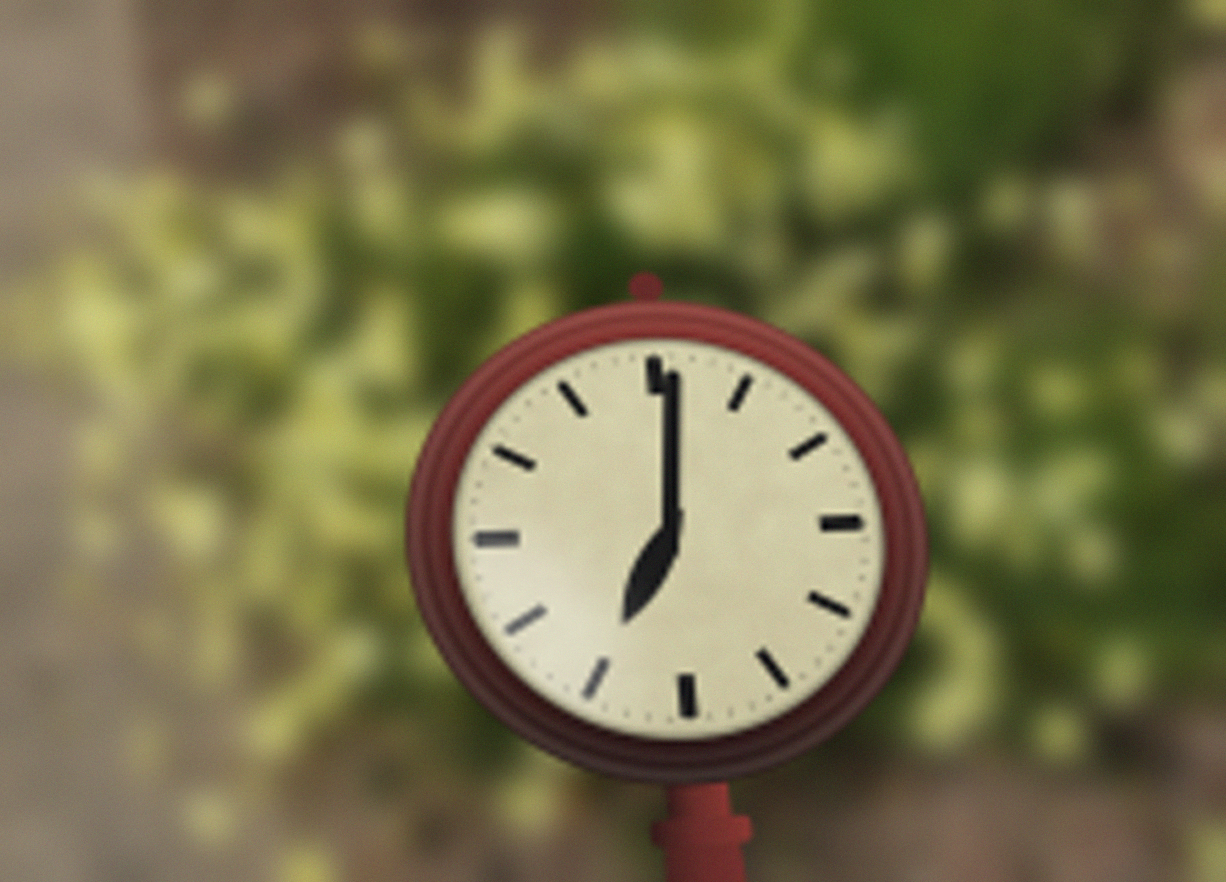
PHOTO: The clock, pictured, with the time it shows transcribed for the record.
7:01
